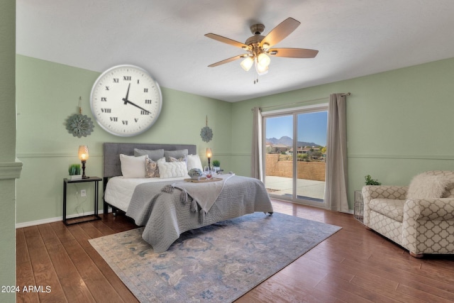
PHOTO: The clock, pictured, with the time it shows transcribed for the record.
12:19
